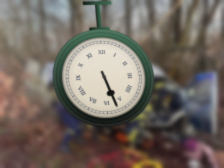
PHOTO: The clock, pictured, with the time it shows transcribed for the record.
5:27
